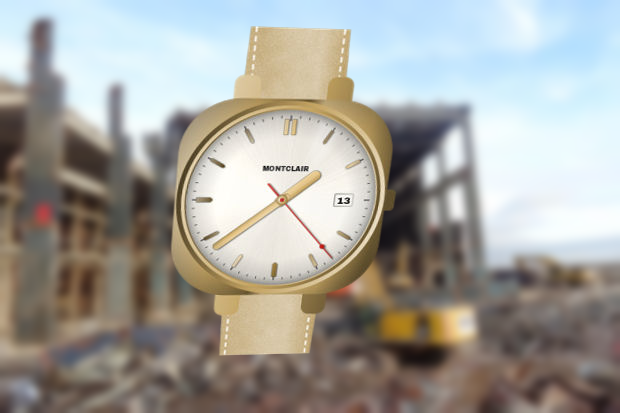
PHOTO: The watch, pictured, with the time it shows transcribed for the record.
1:38:23
